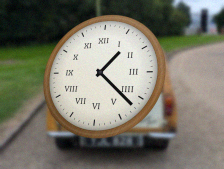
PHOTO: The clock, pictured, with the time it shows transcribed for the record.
1:22
